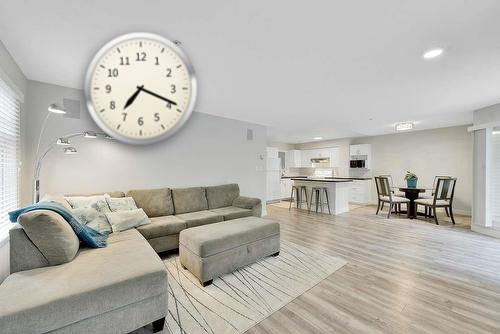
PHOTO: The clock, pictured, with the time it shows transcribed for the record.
7:19
